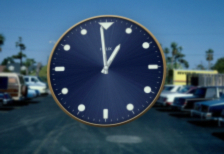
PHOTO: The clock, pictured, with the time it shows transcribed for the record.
12:59
